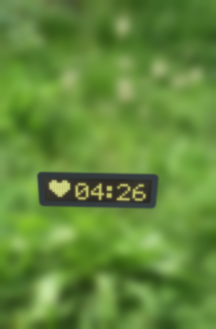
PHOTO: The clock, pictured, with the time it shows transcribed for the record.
4:26
